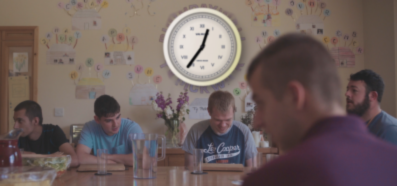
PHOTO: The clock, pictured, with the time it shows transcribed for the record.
12:36
